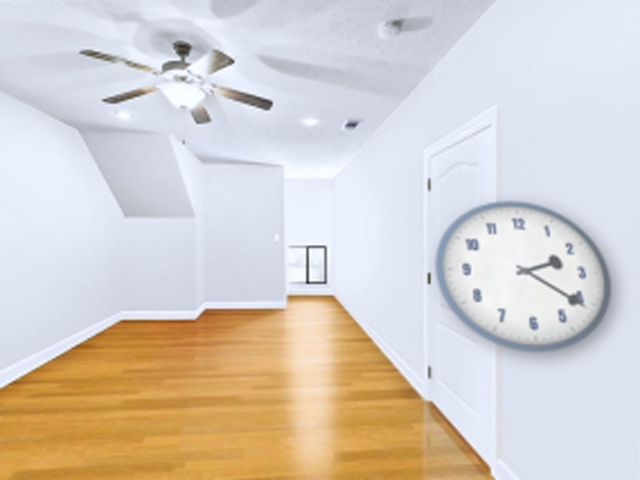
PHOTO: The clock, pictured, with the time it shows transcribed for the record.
2:21
